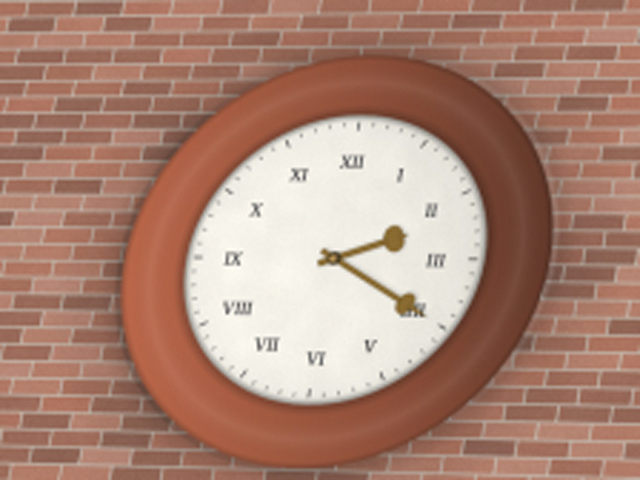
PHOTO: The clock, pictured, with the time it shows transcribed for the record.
2:20
